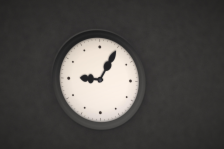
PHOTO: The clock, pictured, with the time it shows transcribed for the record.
9:05
